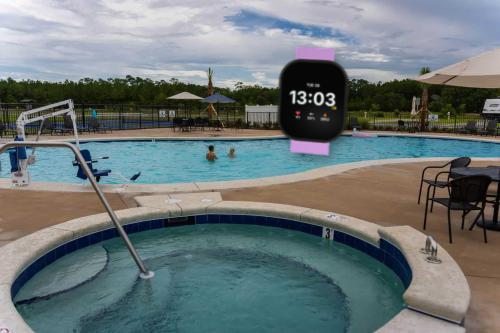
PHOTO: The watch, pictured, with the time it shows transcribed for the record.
13:03
